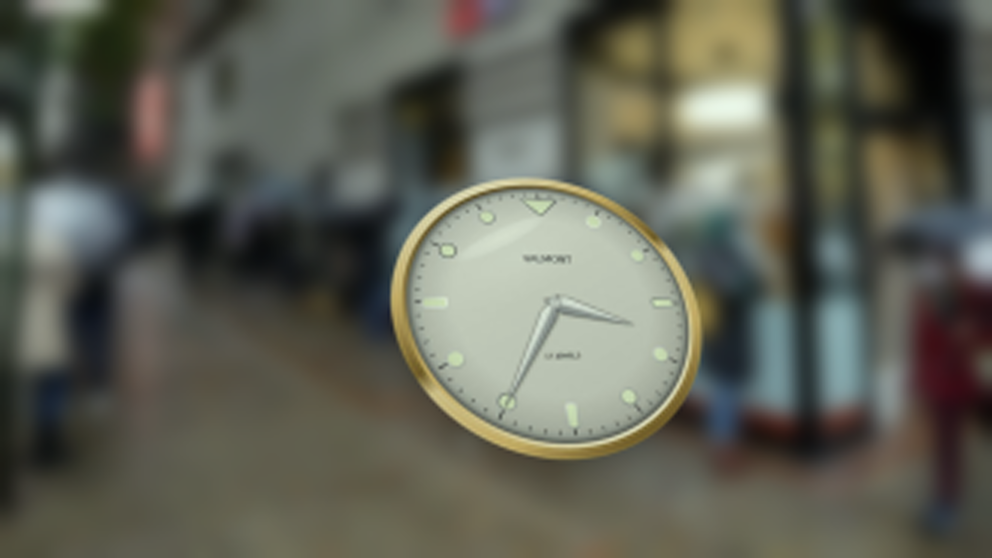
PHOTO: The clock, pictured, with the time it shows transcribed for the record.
3:35
